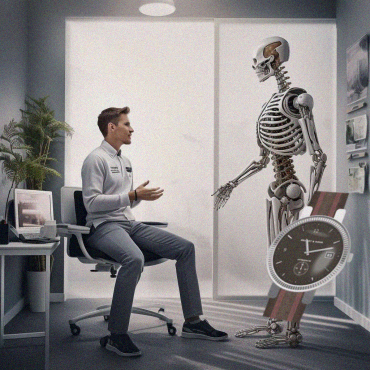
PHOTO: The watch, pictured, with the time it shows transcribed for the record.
11:12
